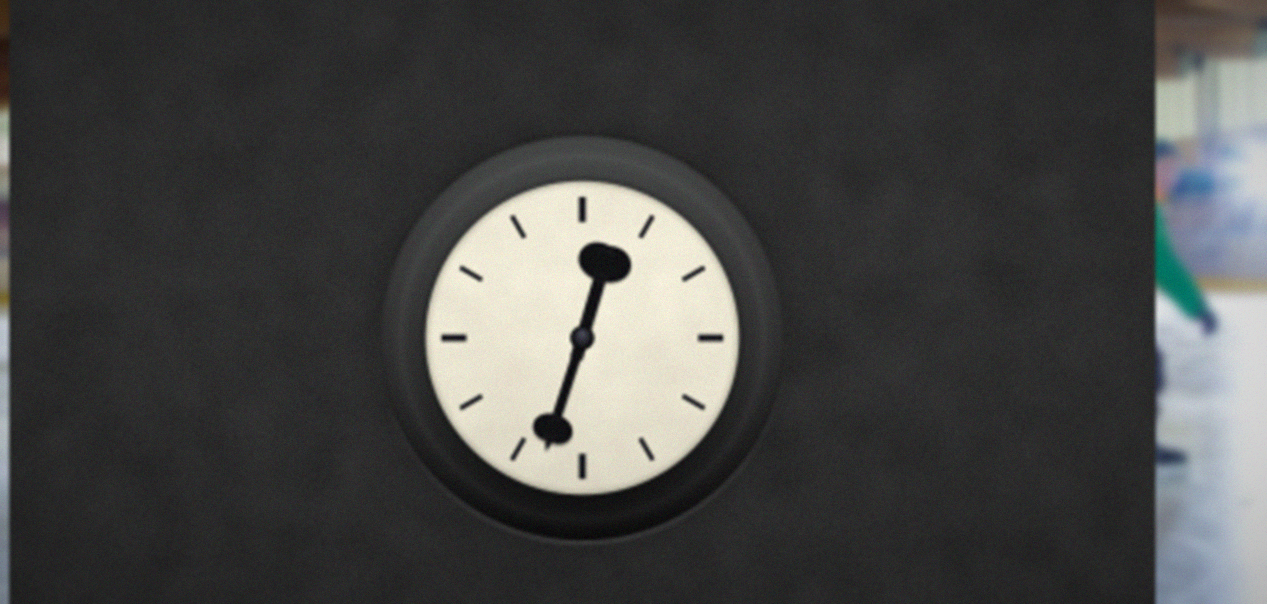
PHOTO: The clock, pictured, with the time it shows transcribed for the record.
12:33
